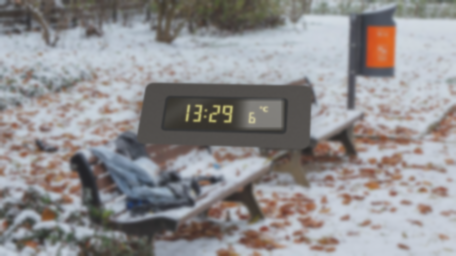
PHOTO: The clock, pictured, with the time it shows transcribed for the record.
13:29
